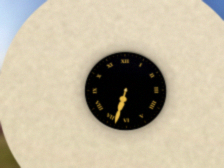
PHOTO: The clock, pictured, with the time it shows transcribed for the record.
6:33
